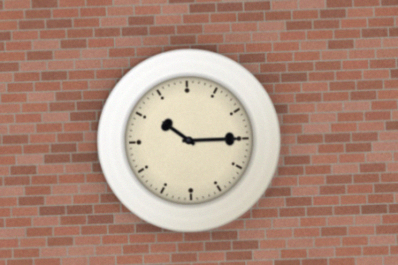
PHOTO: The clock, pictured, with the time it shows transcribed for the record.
10:15
